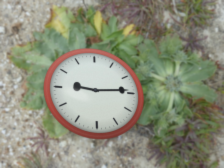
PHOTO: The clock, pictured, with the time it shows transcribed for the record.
9:14
